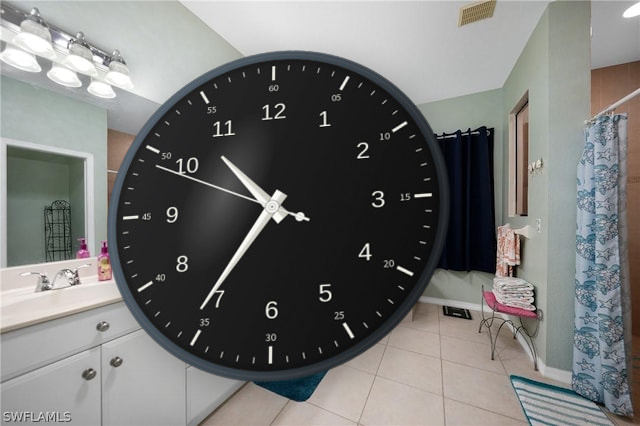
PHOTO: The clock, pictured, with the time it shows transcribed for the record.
10:35:49
